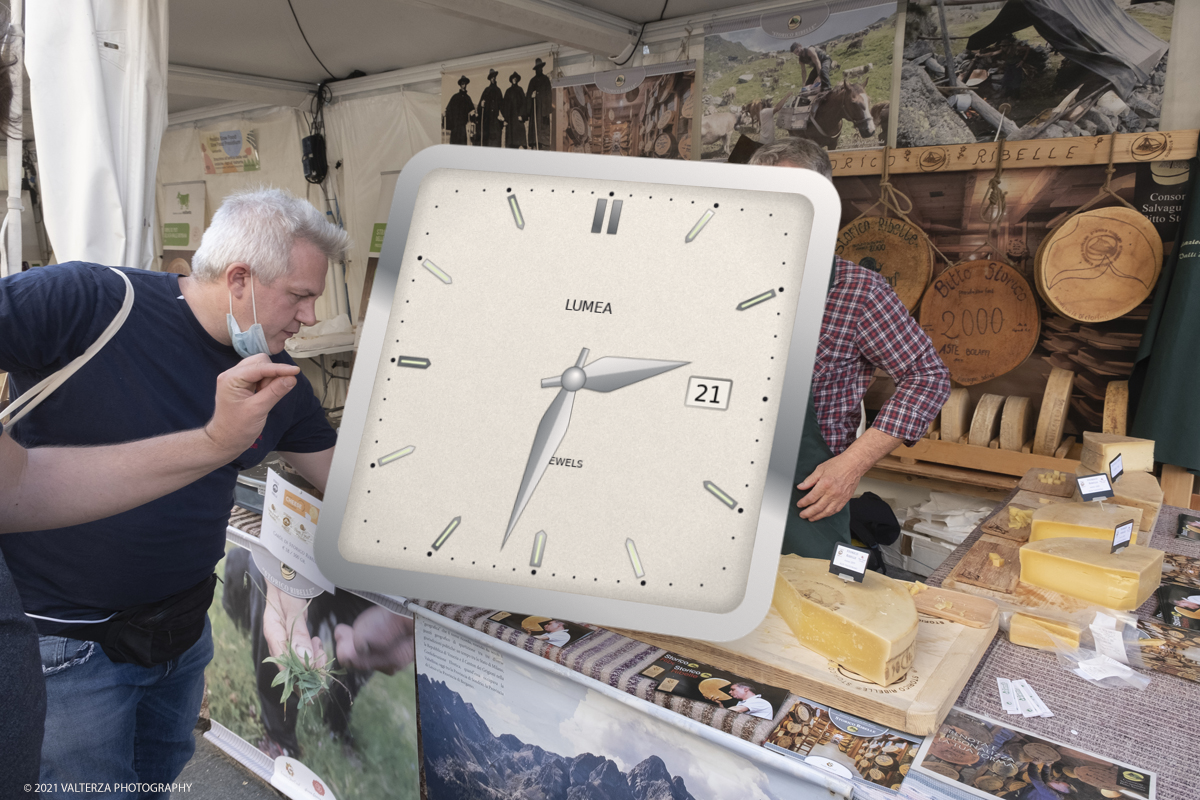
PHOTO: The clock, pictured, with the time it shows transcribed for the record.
2:32
